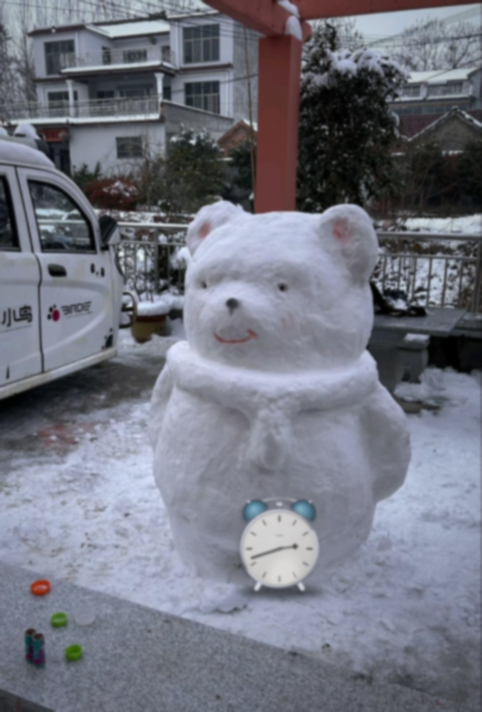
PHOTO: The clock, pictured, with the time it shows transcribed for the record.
2:42
